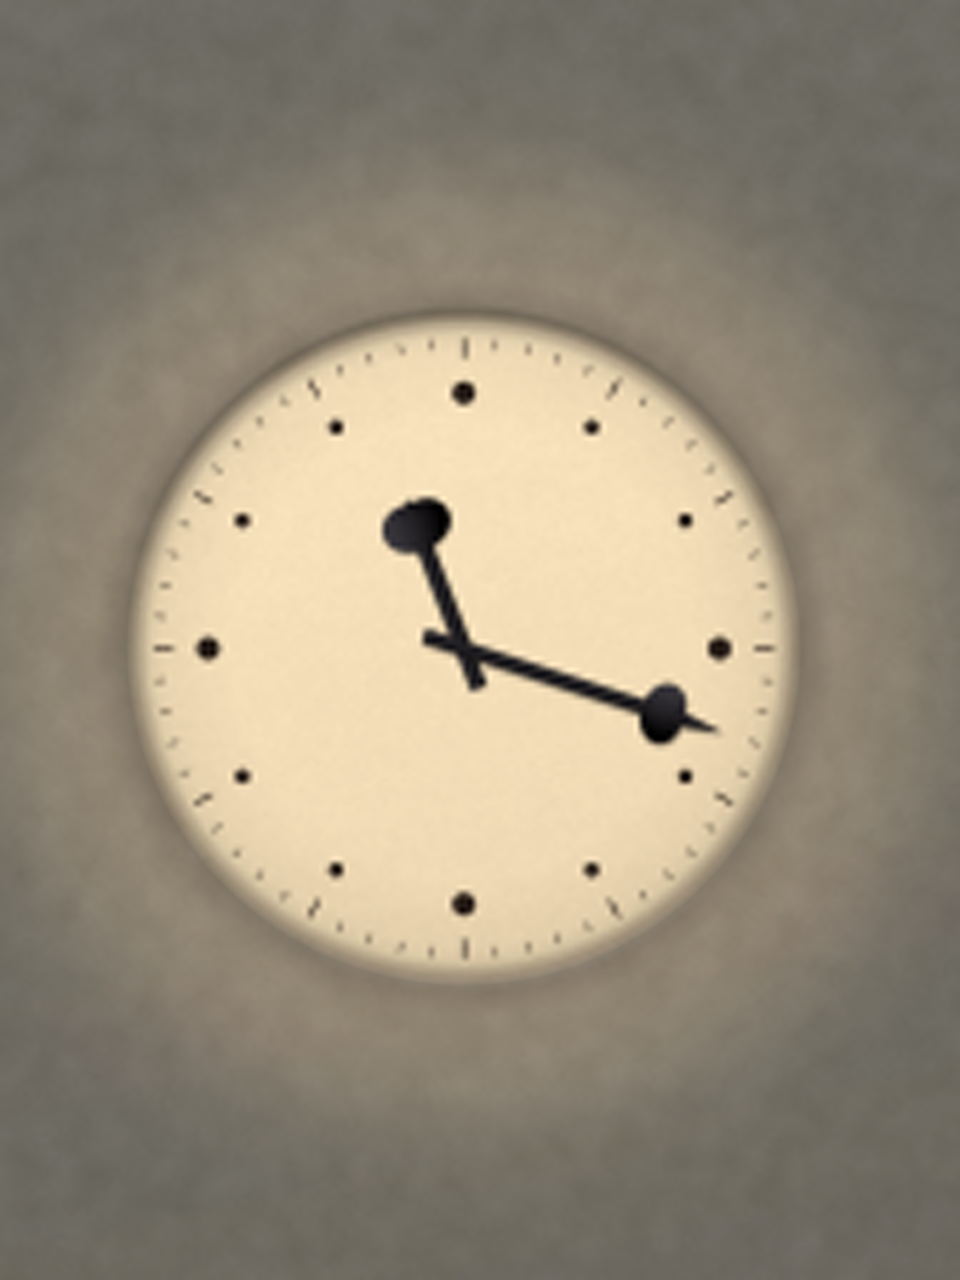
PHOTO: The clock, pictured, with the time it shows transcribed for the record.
11:18
